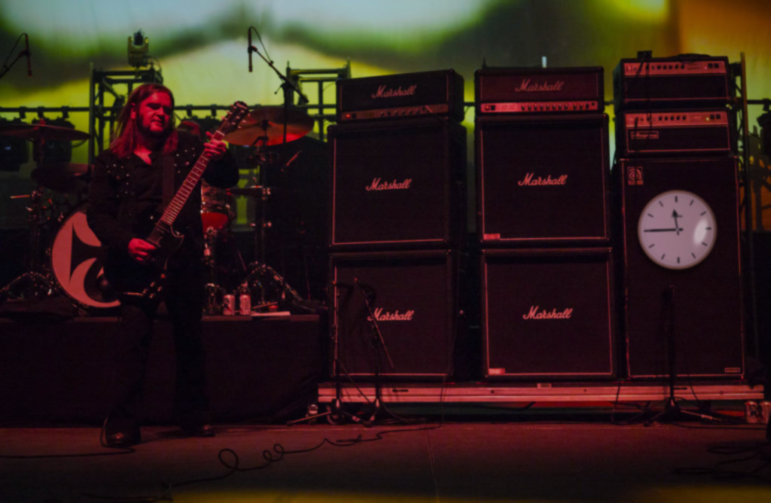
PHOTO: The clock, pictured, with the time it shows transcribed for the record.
11:45
